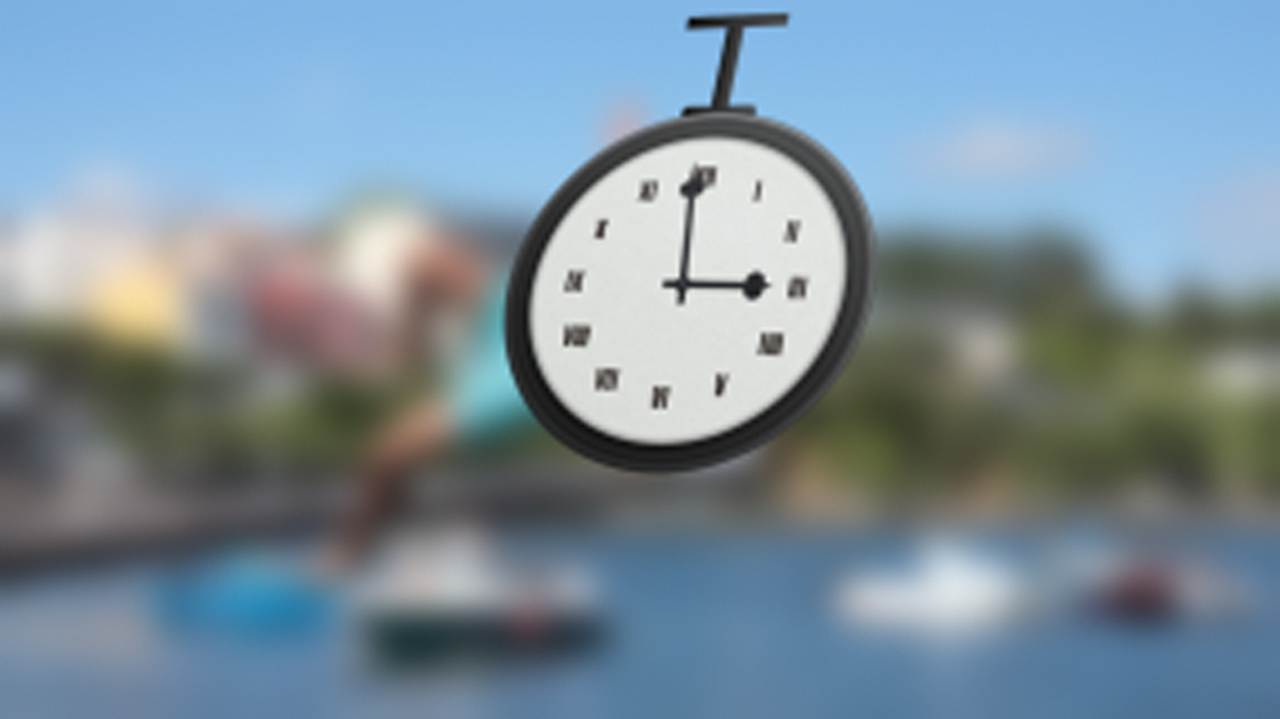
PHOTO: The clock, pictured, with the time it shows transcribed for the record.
2:59
